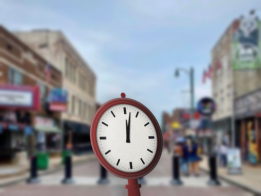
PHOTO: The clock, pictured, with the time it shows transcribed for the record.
12:02
